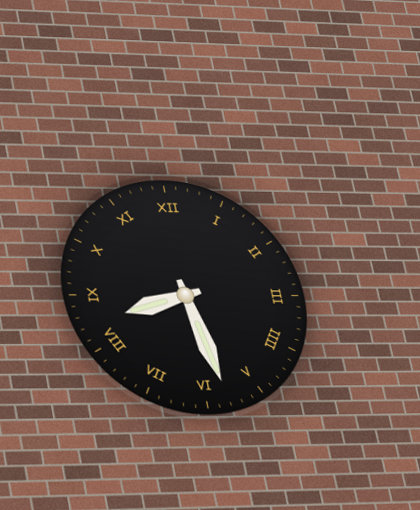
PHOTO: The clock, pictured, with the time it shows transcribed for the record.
8:28
